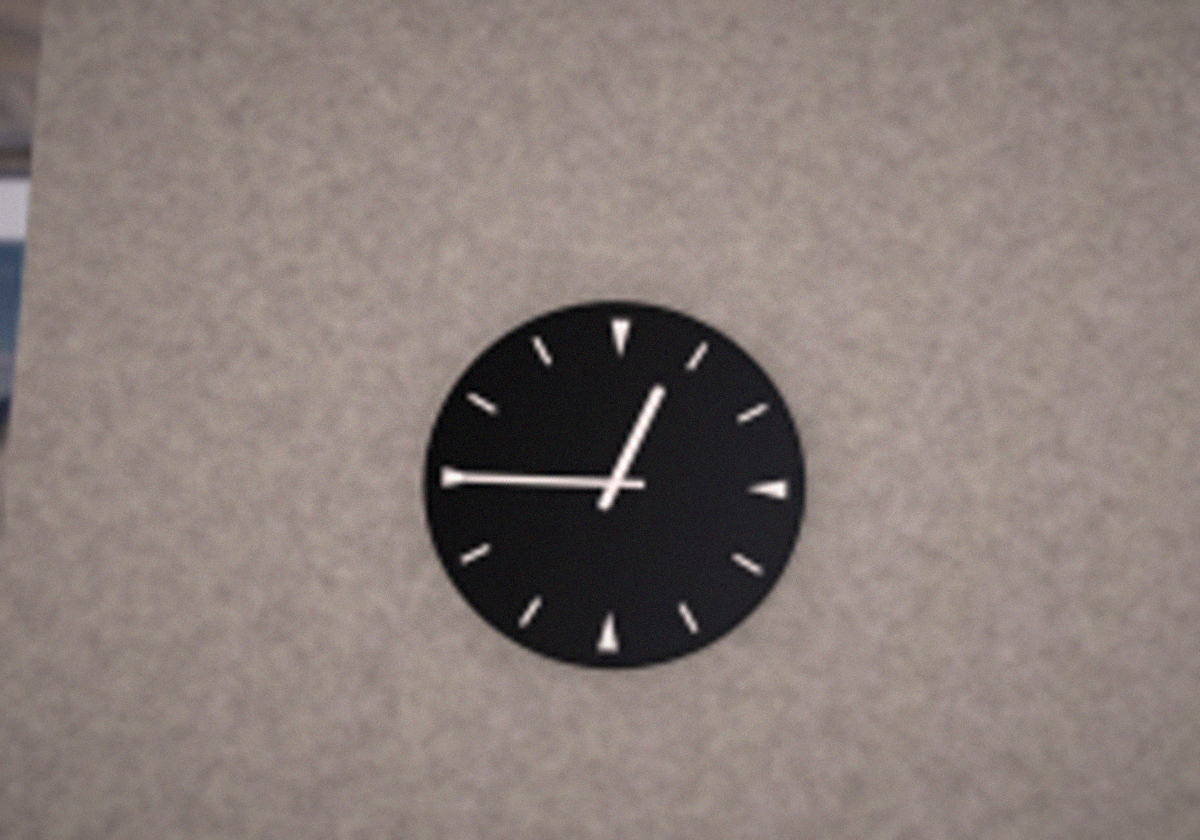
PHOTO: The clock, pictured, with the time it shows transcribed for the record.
12:45
